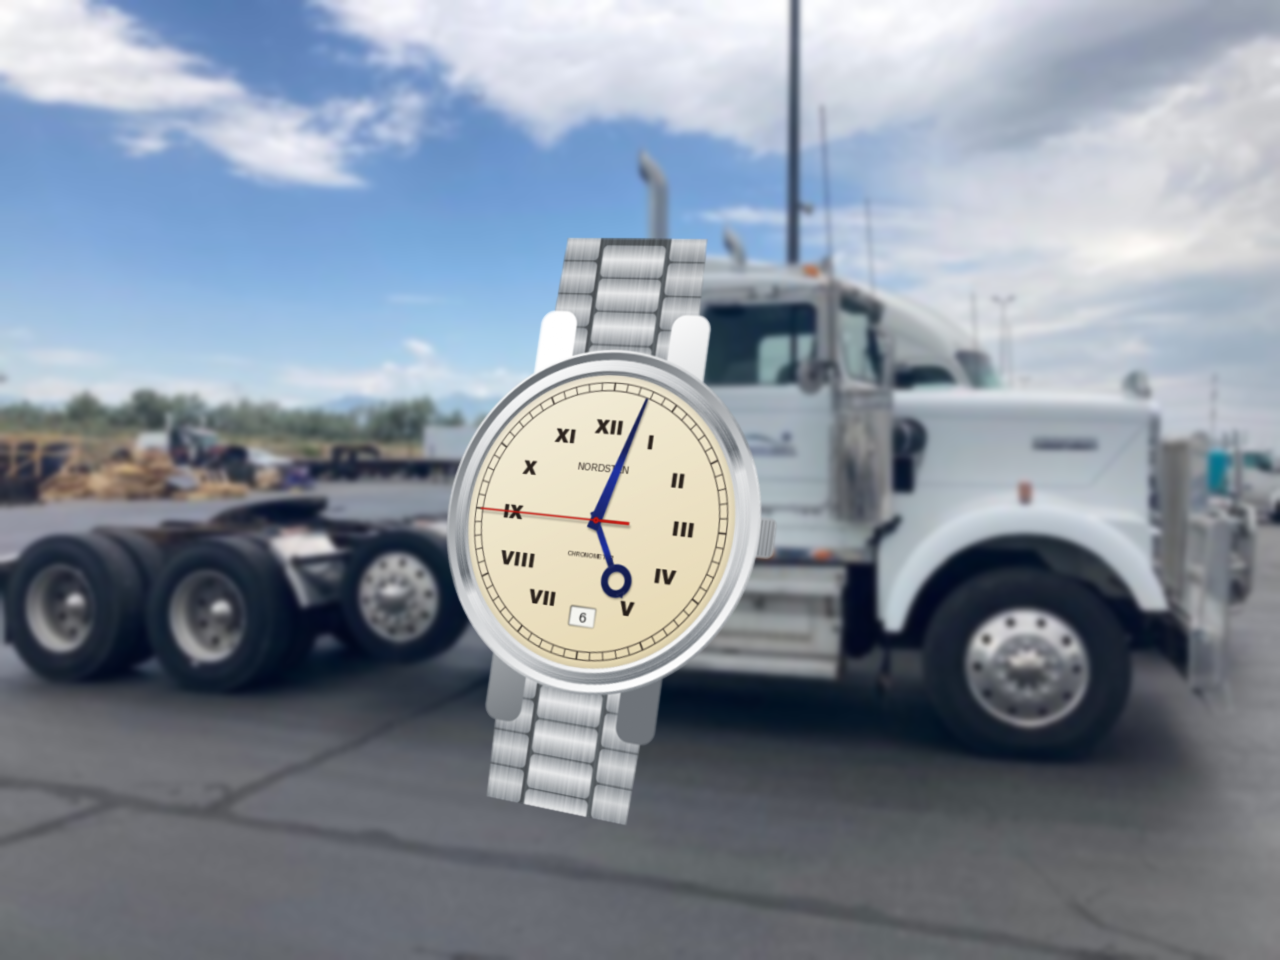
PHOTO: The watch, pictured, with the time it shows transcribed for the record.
5:02:45
